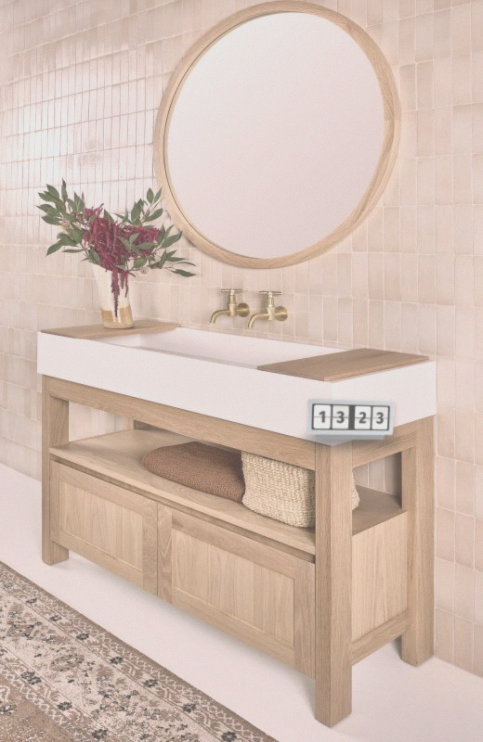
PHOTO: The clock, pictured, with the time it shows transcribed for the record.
13:23
